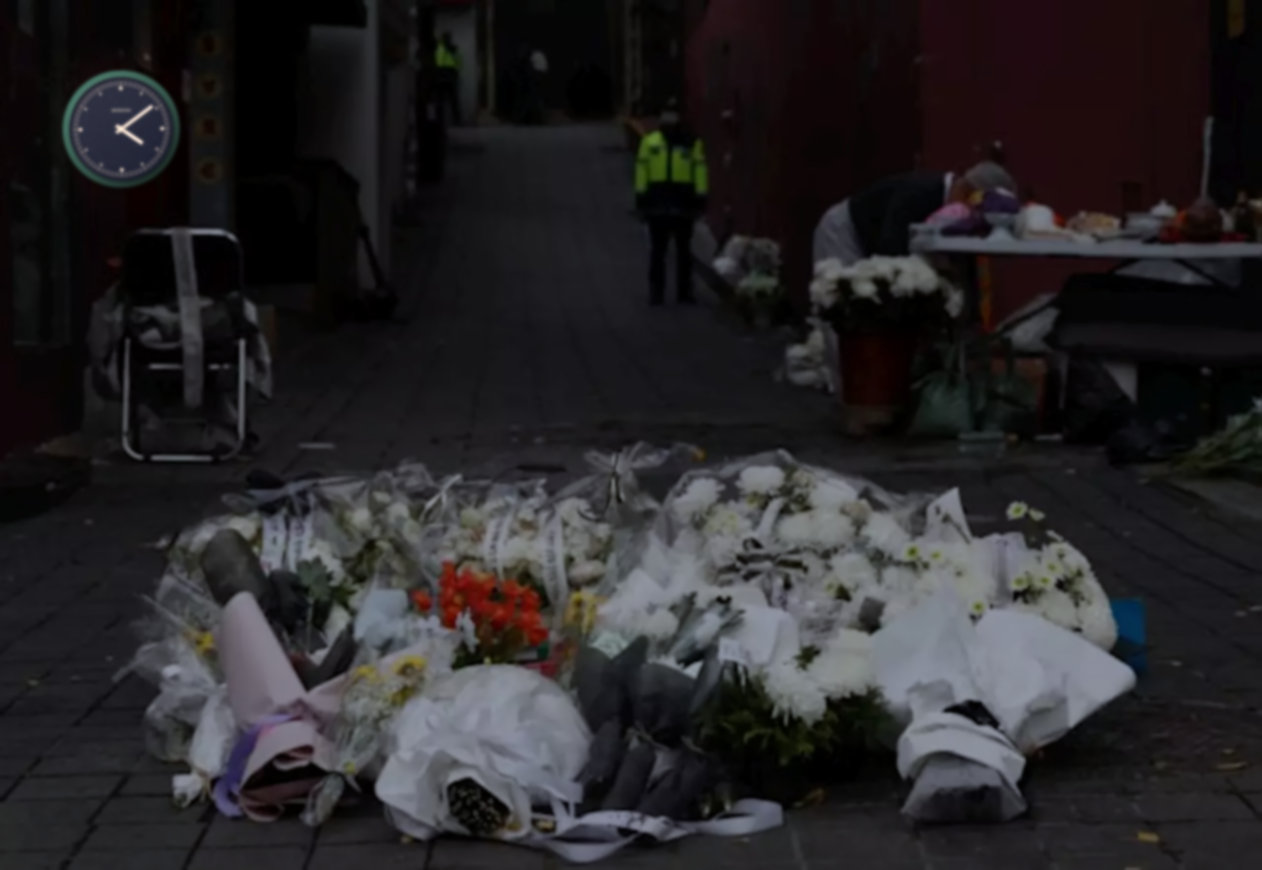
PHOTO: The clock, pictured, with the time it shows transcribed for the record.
4:09
